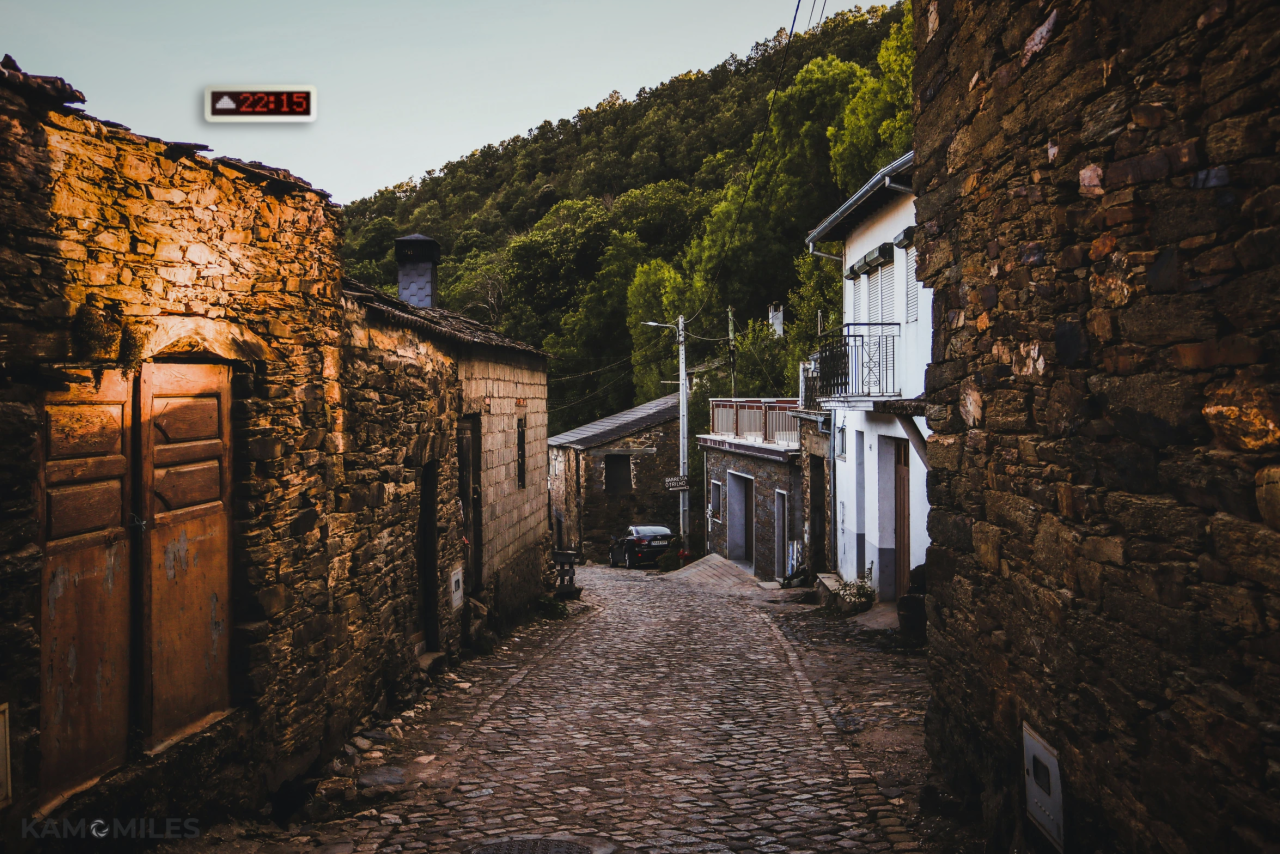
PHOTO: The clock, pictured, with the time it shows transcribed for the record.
22:15
